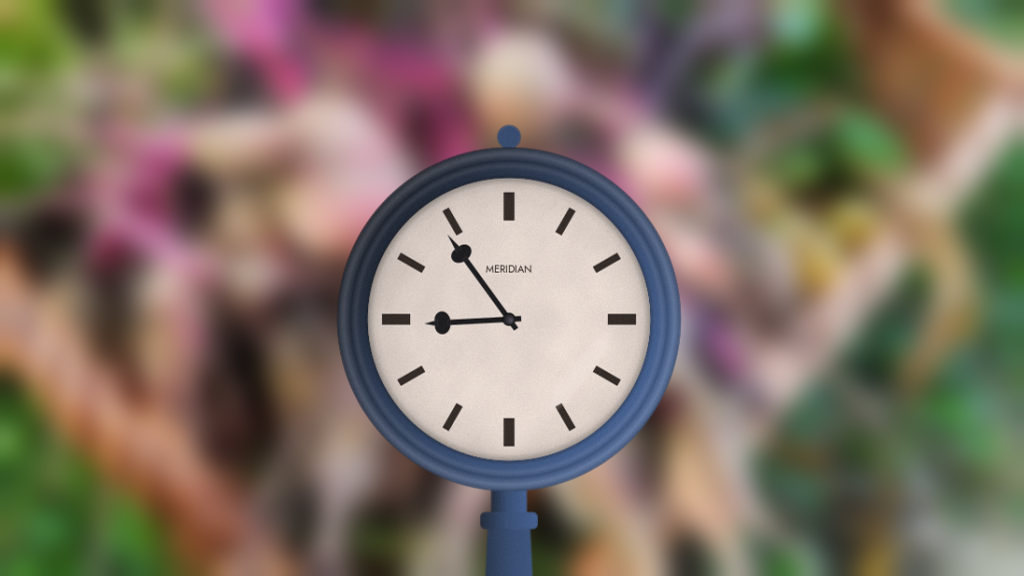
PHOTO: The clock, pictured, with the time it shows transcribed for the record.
8:54
